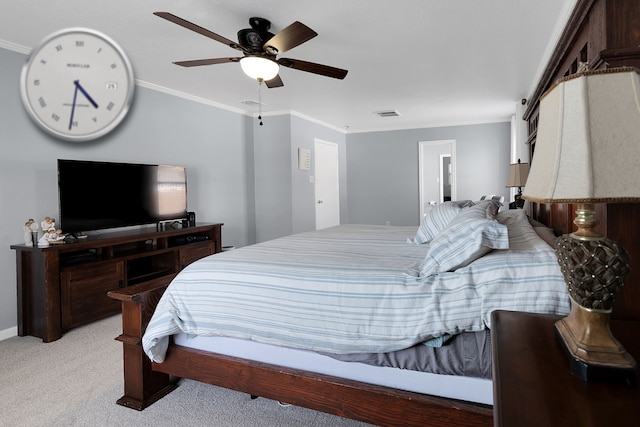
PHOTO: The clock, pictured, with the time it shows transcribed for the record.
4:31
